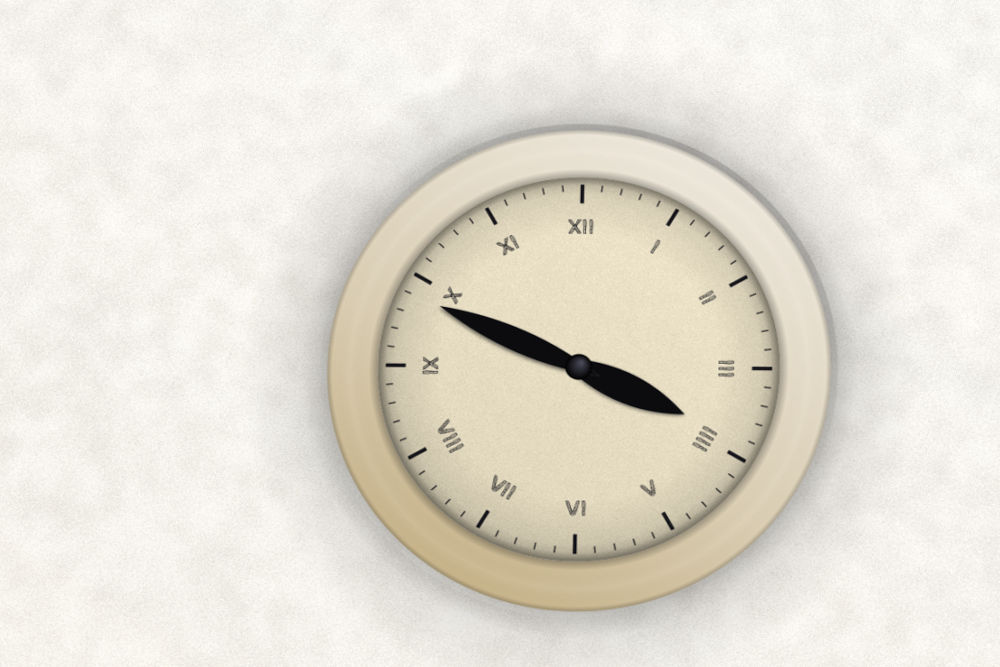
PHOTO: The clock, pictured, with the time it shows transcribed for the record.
3:49
